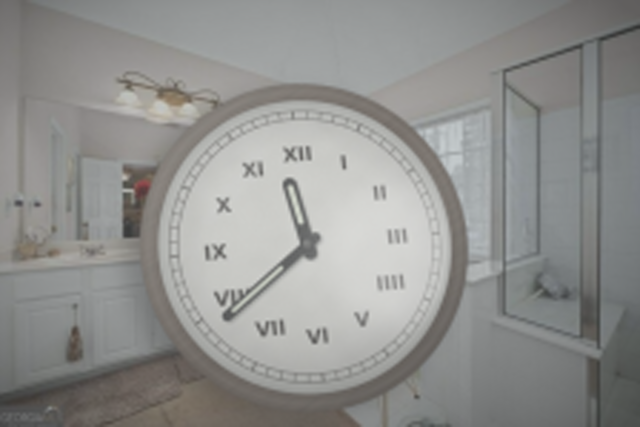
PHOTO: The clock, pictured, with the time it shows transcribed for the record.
11:39
